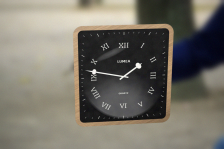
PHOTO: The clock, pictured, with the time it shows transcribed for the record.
1:47
